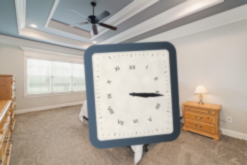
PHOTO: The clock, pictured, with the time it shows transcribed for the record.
3:16
